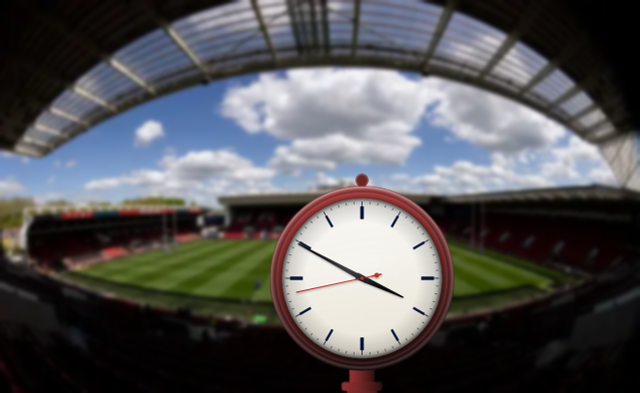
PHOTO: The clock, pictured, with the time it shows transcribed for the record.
3:49:43
